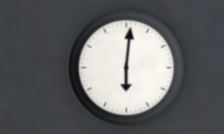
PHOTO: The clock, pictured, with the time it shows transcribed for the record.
6:01
